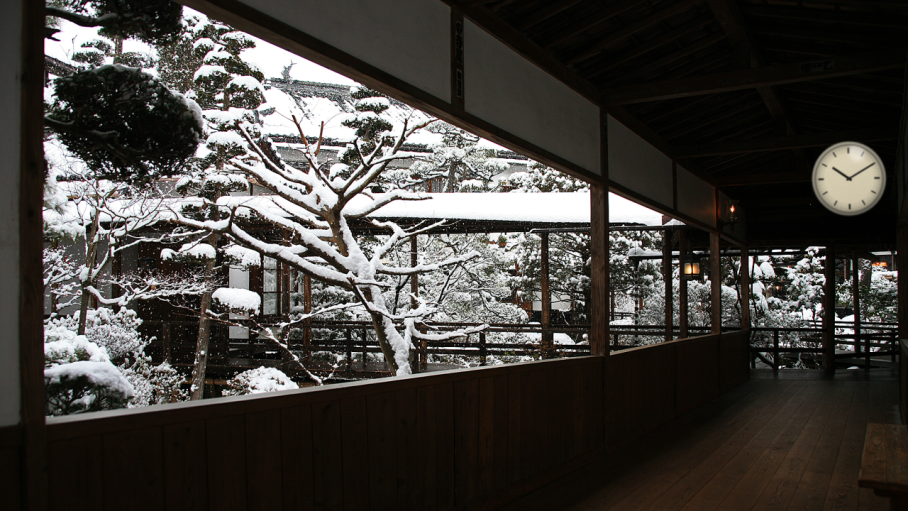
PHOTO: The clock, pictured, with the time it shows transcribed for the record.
10:10
